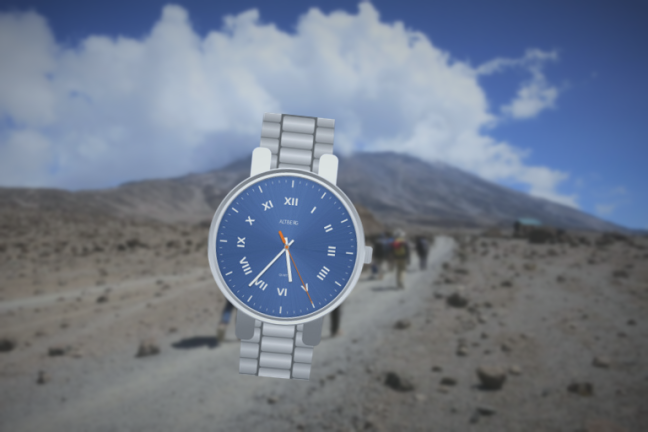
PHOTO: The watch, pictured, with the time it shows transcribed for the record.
5:36:25
